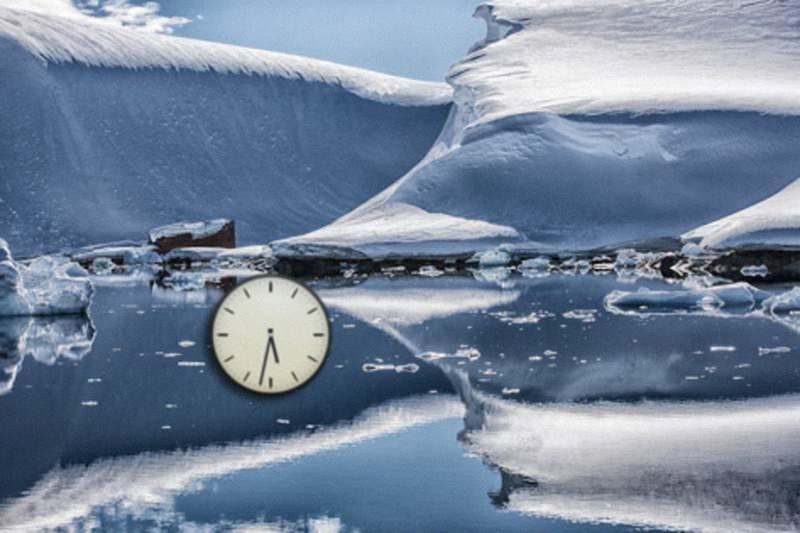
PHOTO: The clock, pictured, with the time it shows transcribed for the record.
5:32
